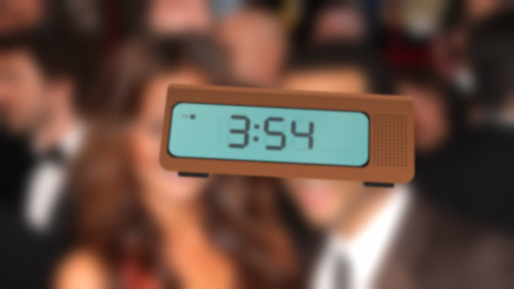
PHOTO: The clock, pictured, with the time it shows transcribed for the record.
3:54
